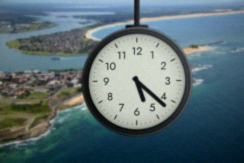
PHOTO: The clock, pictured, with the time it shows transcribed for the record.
5:22
